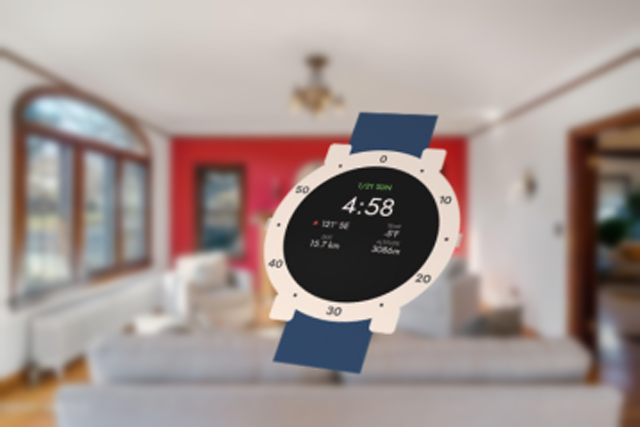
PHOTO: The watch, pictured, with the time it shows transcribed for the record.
4:58
